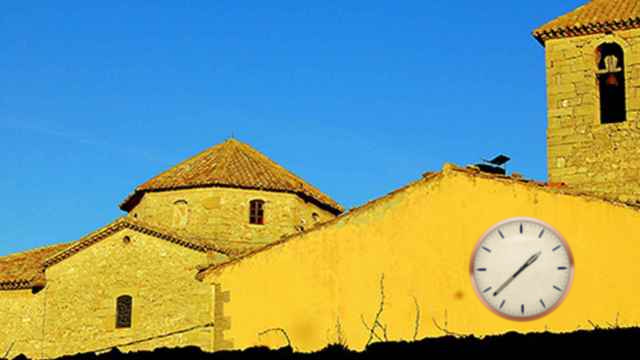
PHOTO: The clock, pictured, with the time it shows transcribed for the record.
1:38
